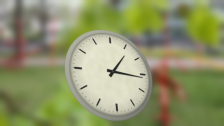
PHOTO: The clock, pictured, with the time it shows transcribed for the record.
1:16
